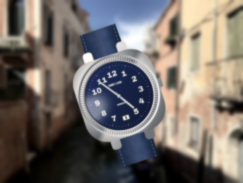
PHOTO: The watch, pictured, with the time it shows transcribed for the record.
4:54
